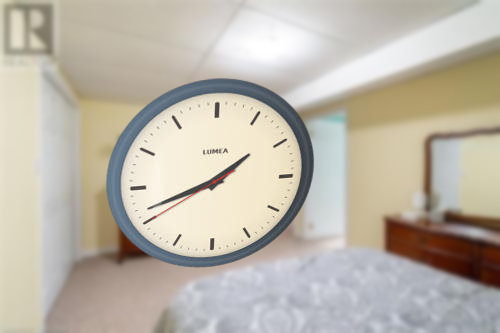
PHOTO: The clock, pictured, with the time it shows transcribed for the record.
1:41:40
